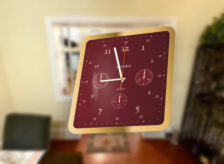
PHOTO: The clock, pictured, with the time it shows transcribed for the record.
8:57
